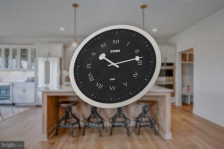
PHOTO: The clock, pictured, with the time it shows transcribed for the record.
10:13
